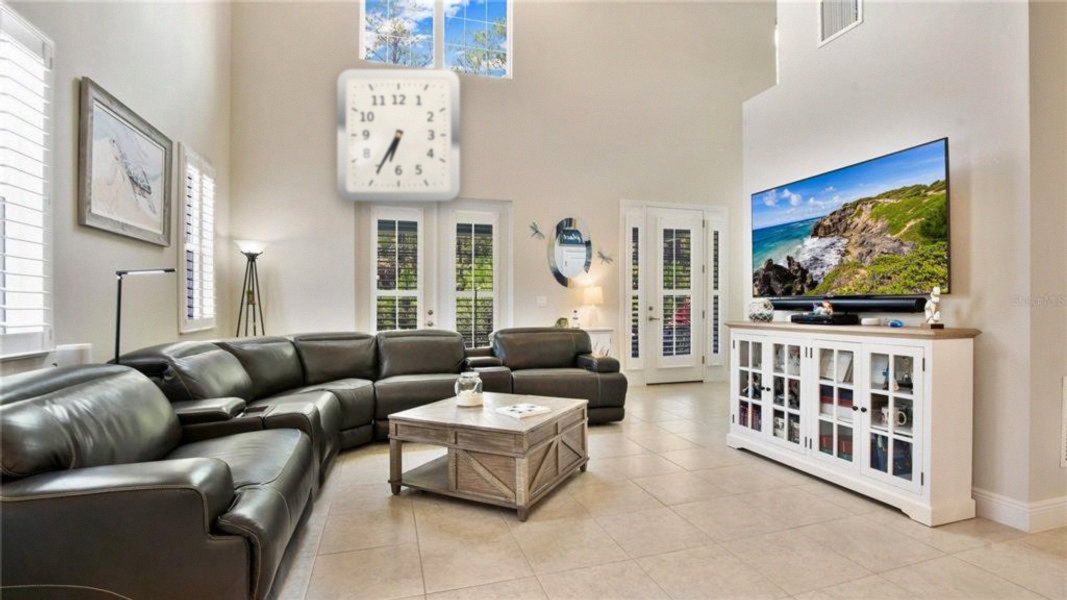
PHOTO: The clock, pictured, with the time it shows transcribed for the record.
6:35
